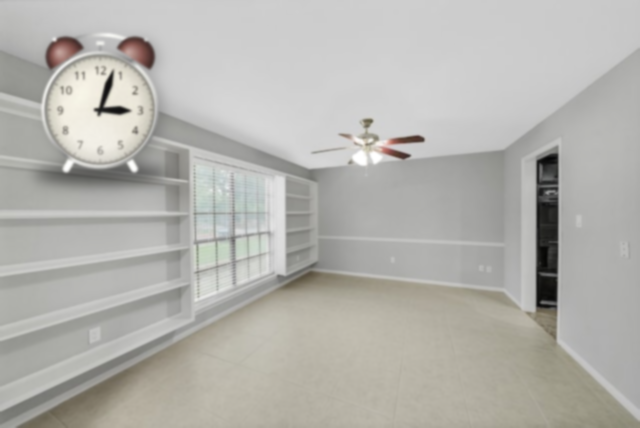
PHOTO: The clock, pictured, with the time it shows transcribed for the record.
3:03
